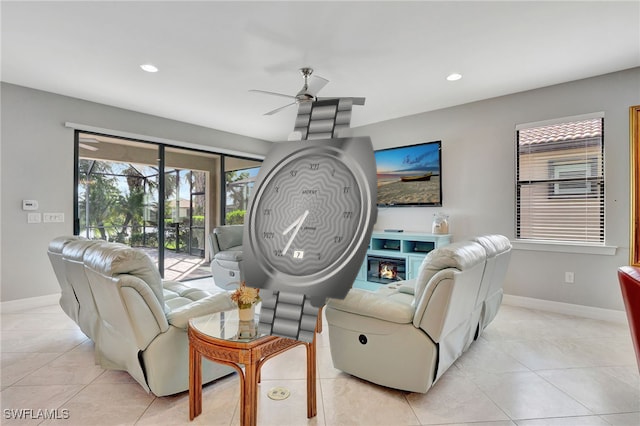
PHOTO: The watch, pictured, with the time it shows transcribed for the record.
7:34
